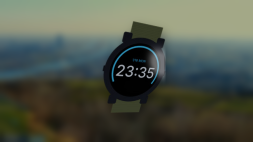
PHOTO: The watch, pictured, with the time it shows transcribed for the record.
23:35
